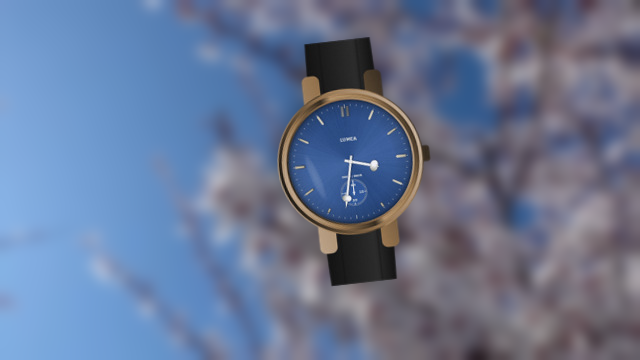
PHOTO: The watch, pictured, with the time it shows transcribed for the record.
3:32
